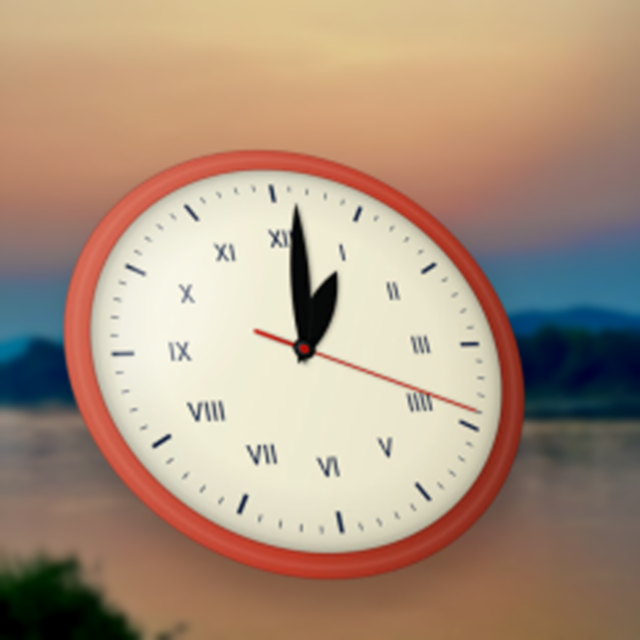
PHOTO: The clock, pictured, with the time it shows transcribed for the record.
1:01:19
